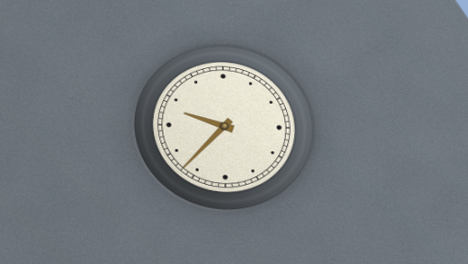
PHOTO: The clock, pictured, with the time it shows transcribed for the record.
9:37
